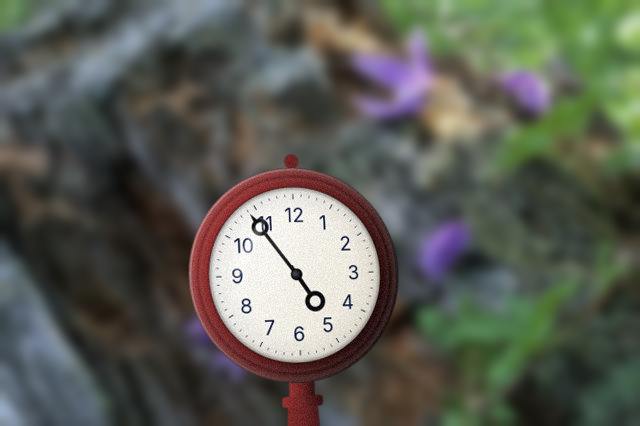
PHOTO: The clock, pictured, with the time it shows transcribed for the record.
4:54
